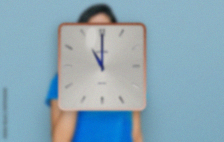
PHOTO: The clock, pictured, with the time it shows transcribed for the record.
11:00
